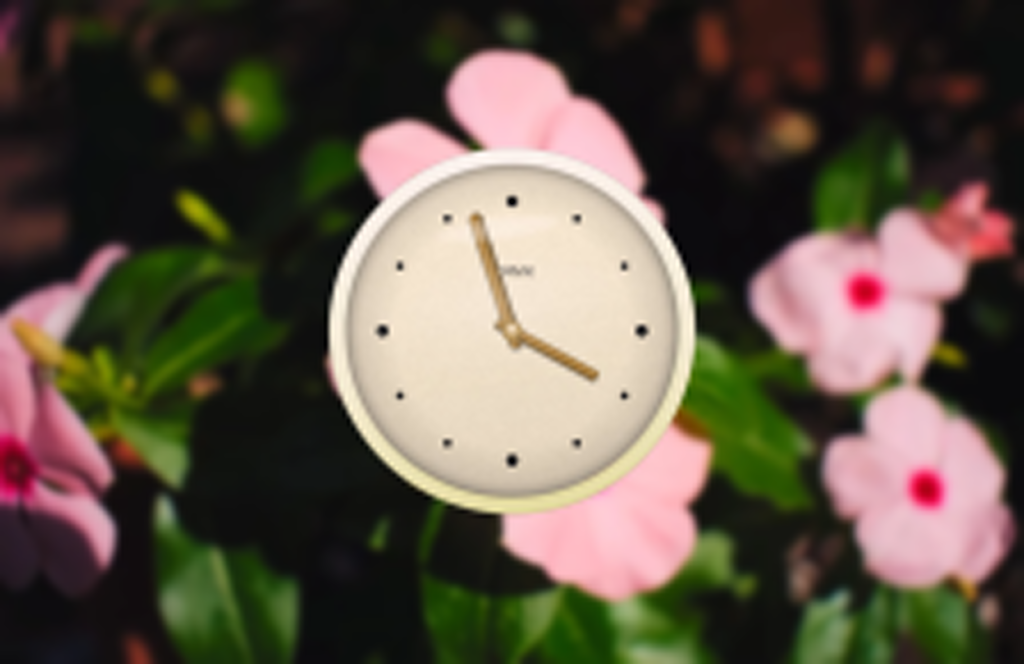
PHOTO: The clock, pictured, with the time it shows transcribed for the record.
3:57
